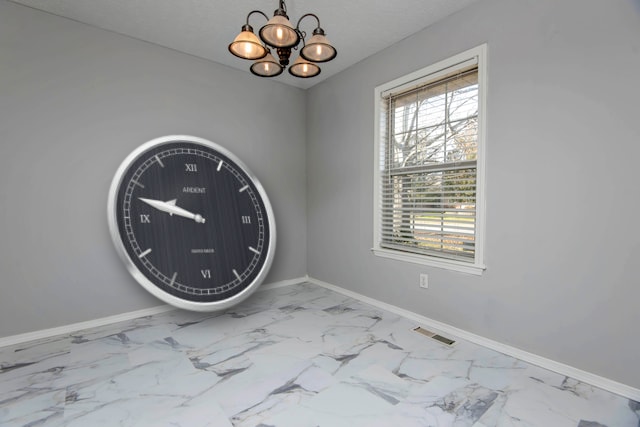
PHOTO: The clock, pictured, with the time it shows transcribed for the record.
9:48
